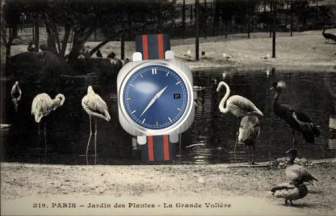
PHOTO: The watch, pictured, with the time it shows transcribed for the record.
1:37
